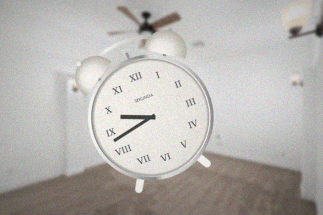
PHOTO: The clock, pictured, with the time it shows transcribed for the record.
9:43
